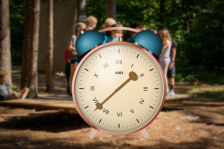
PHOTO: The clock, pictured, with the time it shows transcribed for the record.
1:38
